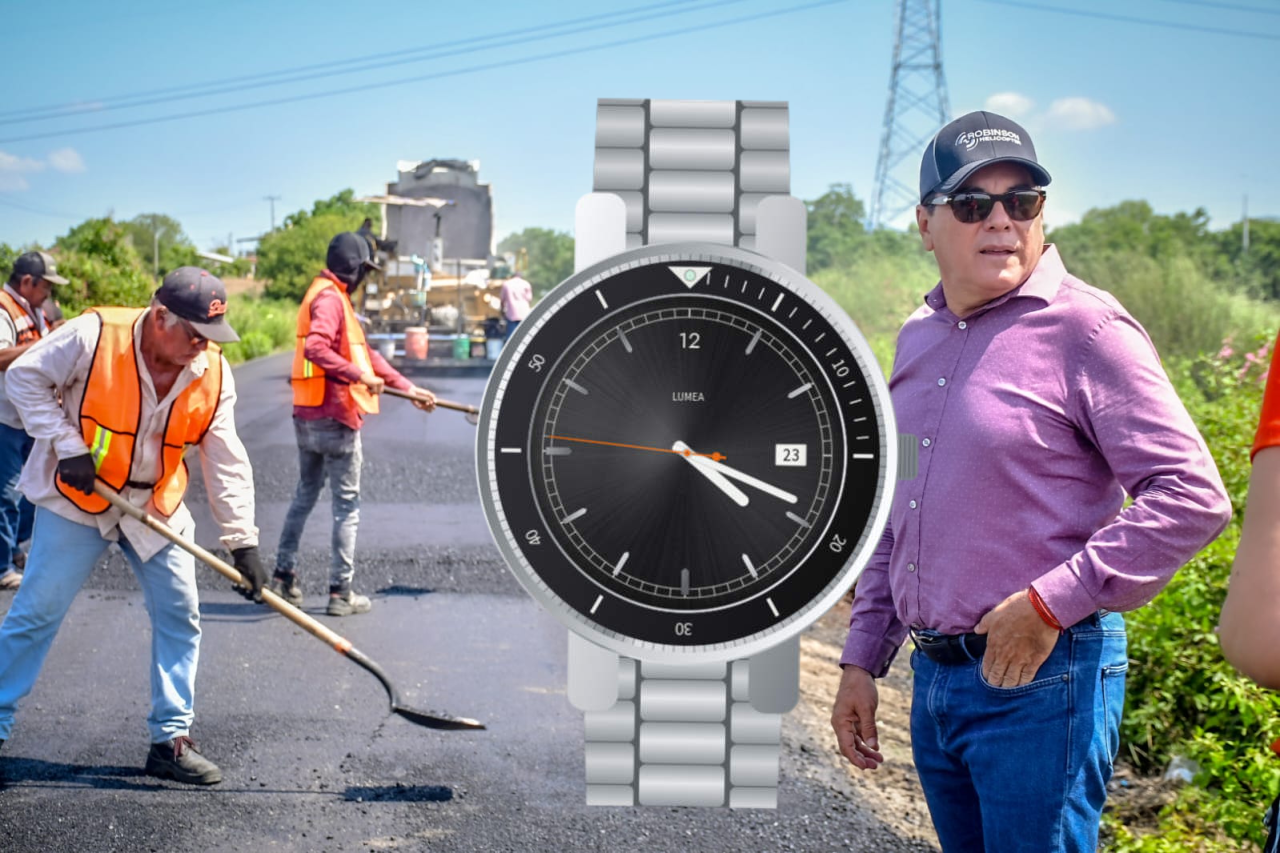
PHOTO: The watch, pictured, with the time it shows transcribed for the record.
4:18:46
